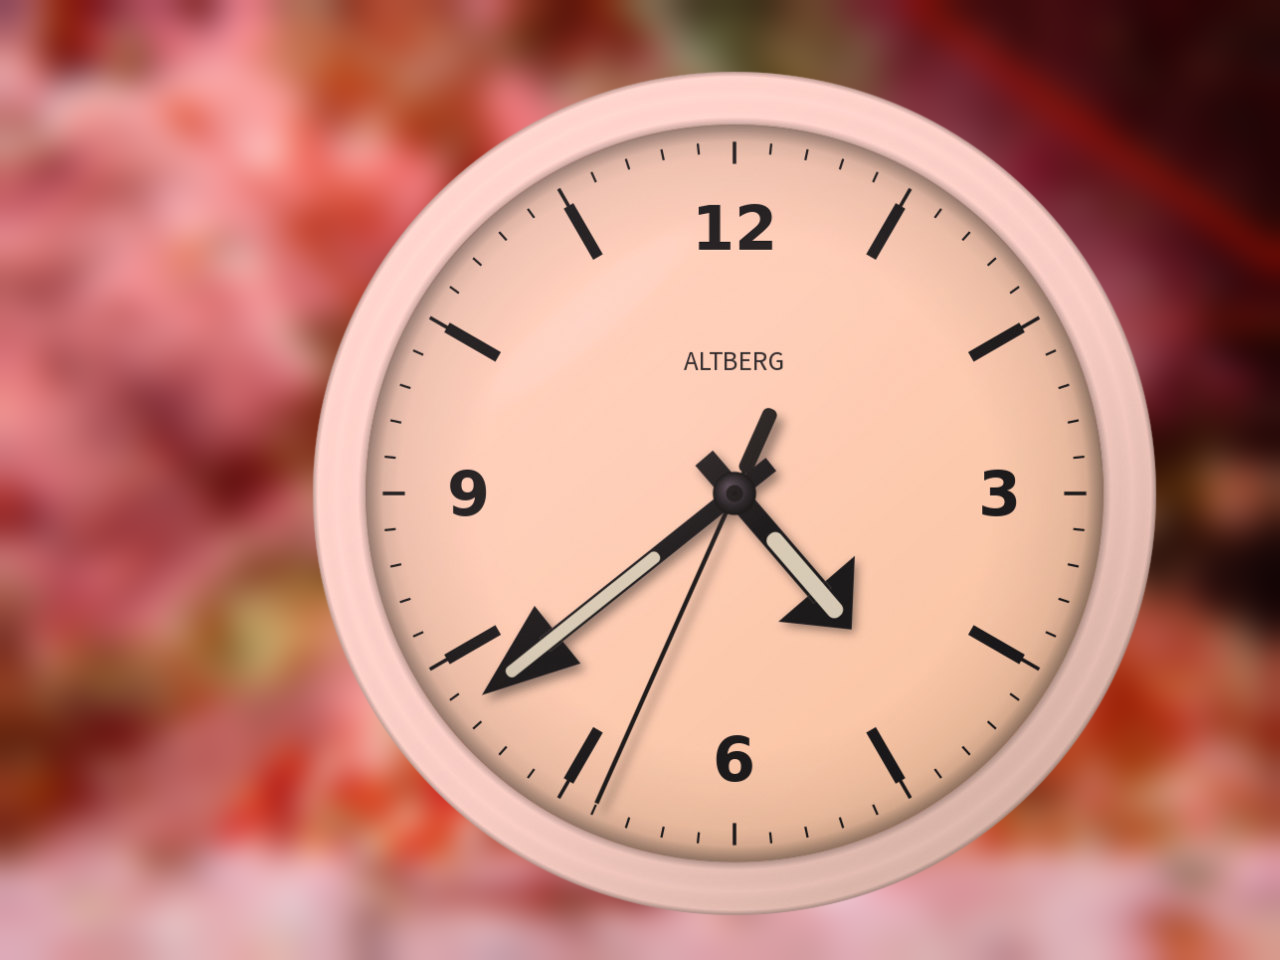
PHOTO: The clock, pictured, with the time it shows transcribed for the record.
4:38:34
